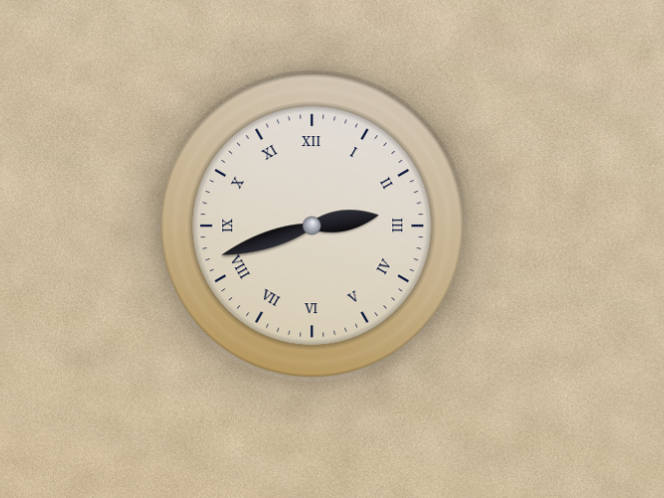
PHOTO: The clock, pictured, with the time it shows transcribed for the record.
2:42
